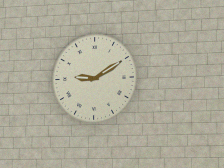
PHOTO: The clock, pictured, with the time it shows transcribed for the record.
9:10
